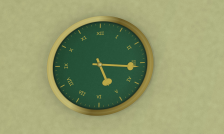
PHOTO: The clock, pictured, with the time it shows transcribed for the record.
5:16
